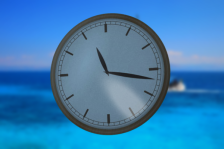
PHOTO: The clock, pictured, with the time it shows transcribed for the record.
11:17
